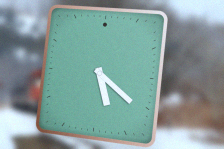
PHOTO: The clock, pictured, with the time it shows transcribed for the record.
5:21
